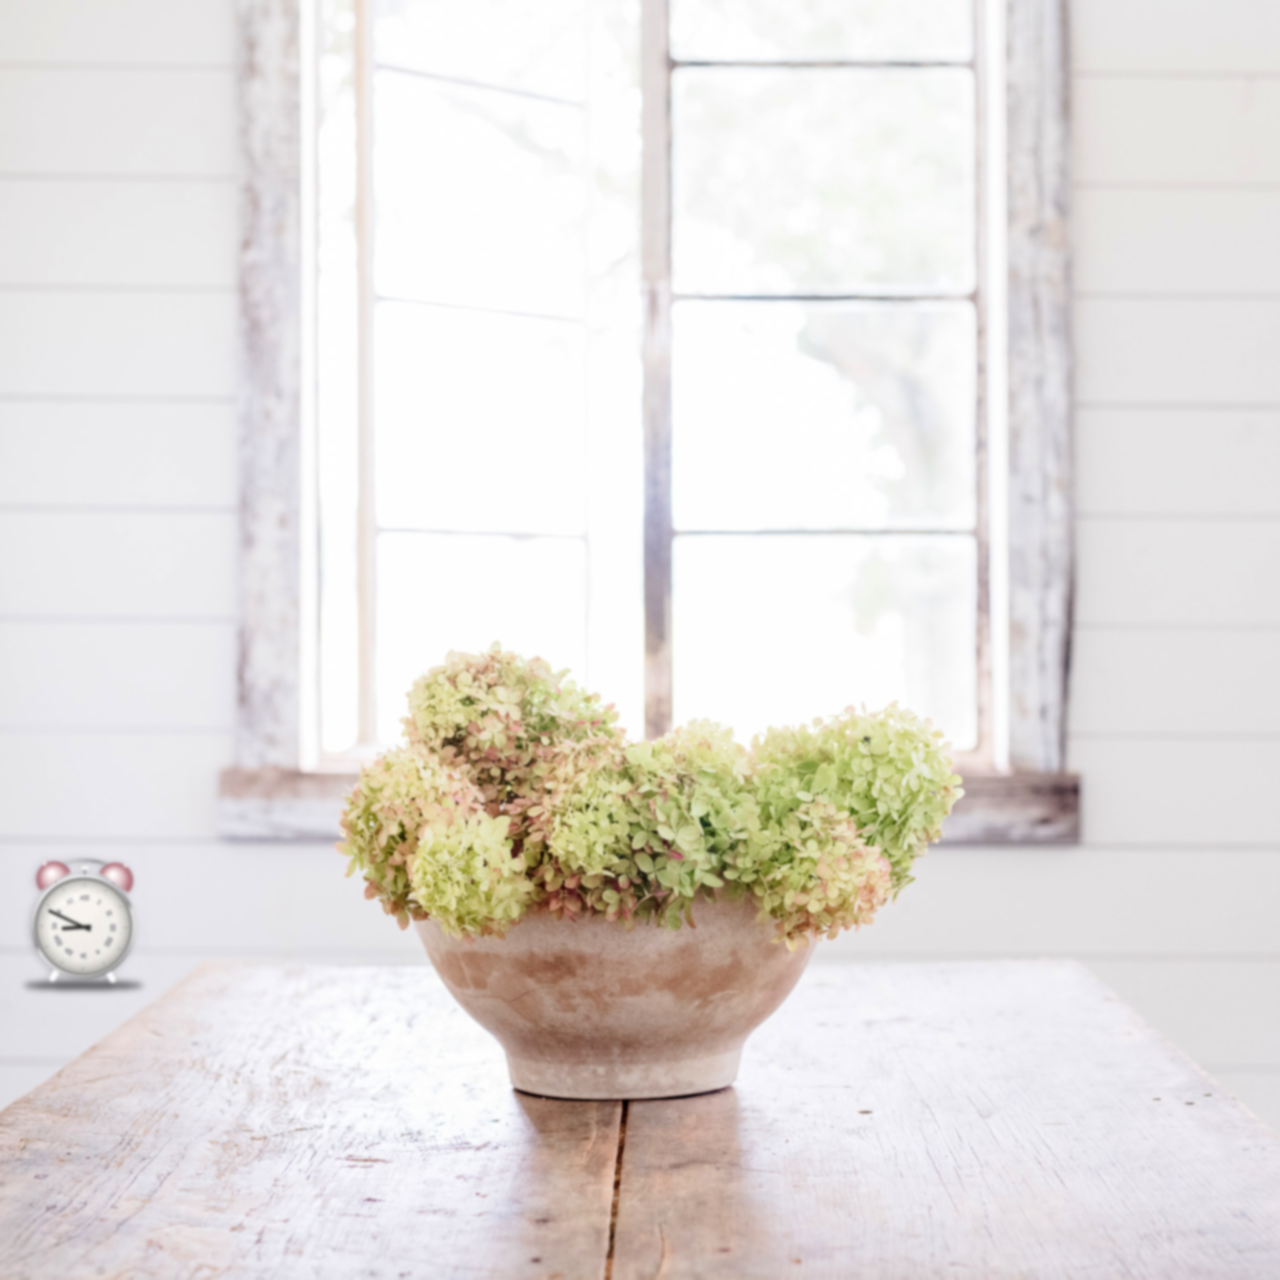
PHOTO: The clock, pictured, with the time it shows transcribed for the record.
8:49
